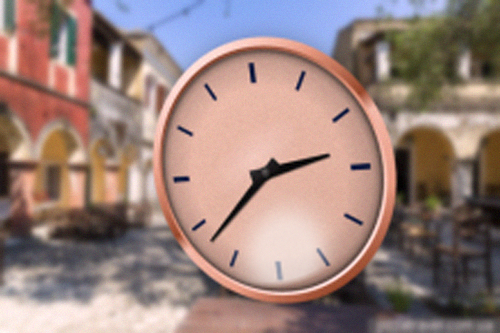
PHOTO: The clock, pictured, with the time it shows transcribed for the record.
2:38
